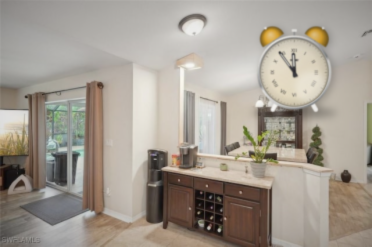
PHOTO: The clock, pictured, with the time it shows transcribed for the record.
11:54
